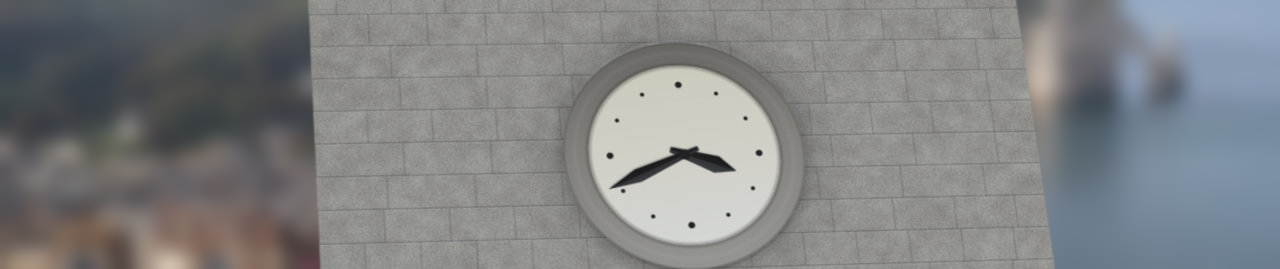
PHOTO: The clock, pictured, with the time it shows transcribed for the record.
3:41
